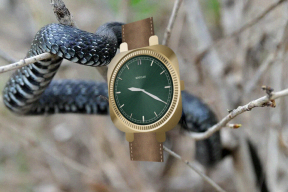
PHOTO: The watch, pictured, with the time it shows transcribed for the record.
9:20
